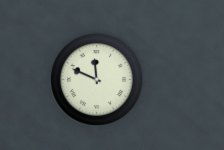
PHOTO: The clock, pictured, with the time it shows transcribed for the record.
11:49
